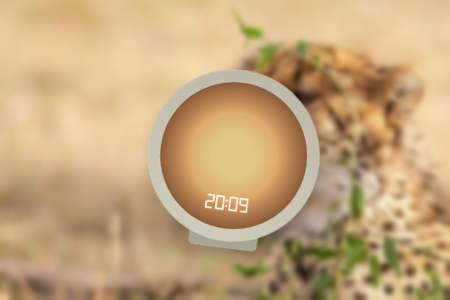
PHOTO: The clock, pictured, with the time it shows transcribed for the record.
20:09
